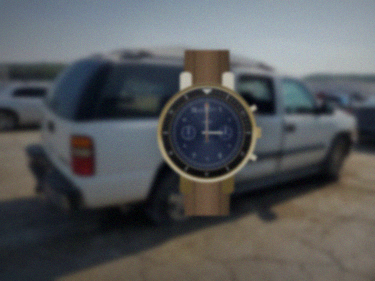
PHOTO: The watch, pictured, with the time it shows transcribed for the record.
3:00
